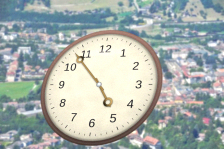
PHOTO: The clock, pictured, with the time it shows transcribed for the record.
4:53
